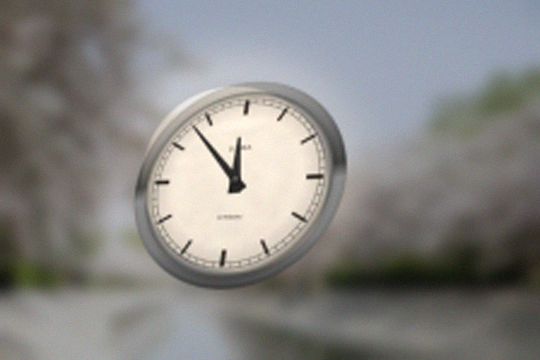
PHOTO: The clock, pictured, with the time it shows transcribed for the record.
11:53
